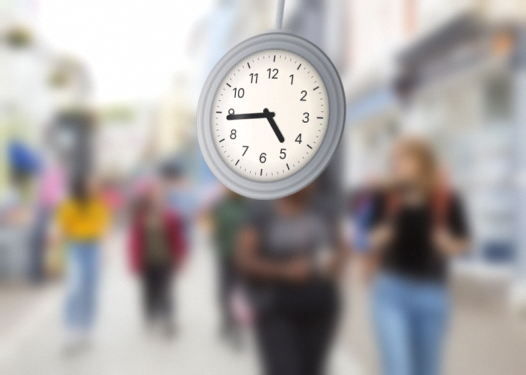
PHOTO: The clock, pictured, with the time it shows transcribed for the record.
4:44
